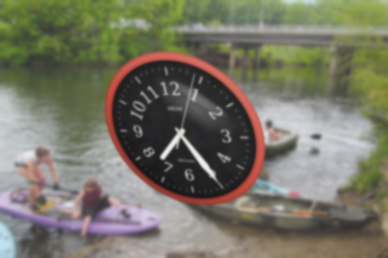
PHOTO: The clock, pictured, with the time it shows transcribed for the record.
7:25:04
